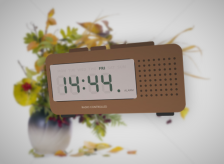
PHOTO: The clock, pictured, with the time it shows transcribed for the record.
14:44
